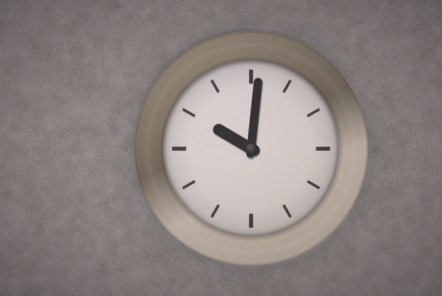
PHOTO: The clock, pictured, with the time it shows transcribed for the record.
10:01
